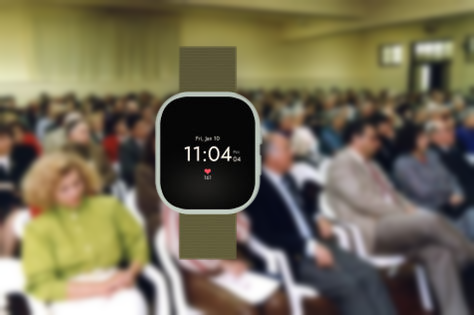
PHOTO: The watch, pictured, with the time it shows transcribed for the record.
11:04
